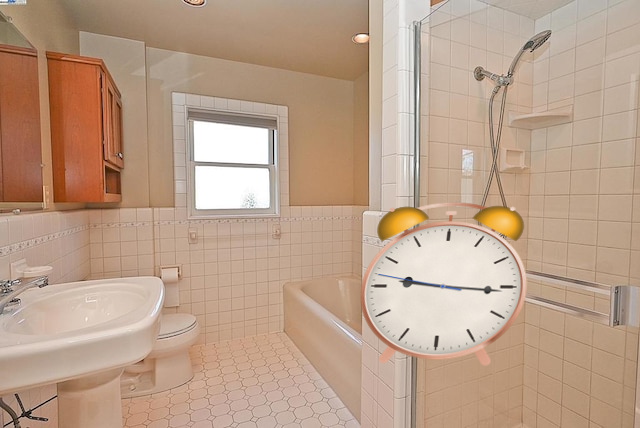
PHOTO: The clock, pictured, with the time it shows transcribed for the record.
9:15:47
